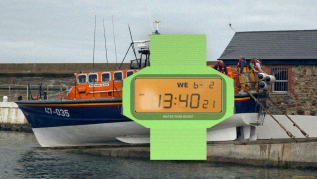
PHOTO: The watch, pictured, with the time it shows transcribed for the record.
13:40:21
